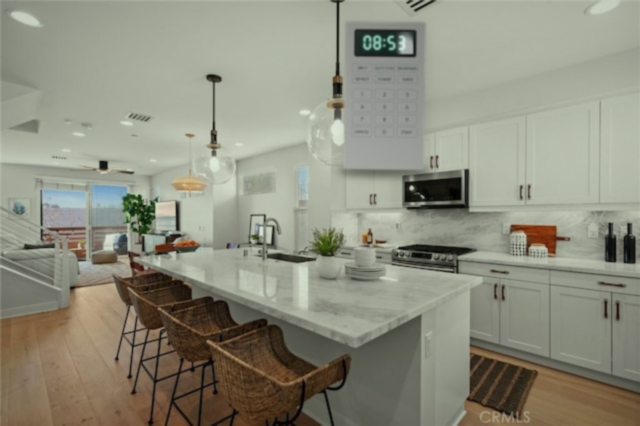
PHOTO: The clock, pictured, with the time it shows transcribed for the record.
8:53
